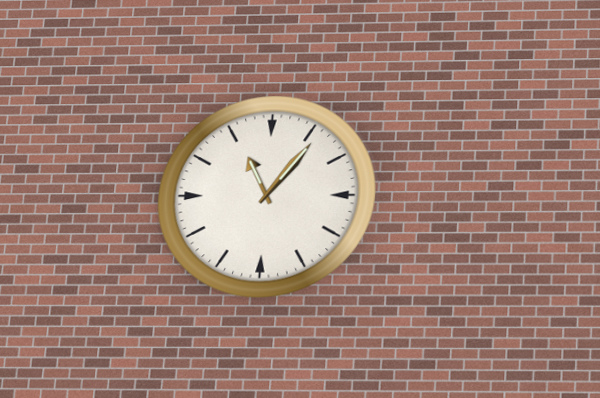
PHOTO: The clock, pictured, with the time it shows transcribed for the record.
11:06
